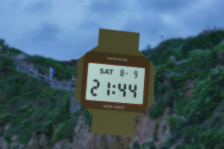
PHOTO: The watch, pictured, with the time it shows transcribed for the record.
21:44
